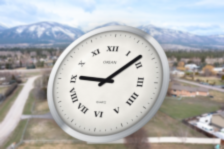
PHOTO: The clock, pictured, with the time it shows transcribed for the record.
9:08
